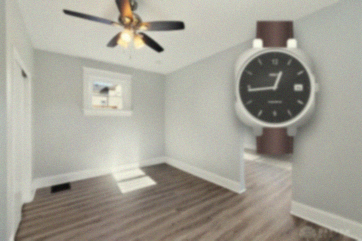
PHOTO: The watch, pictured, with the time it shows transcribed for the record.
12:44
